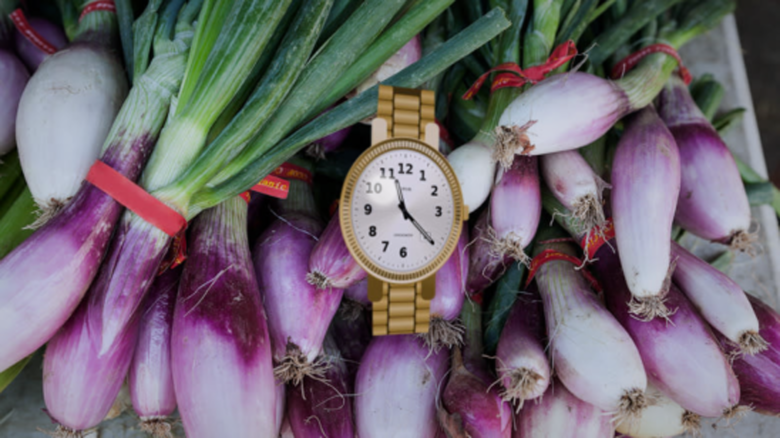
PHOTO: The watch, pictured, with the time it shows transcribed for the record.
11:22
